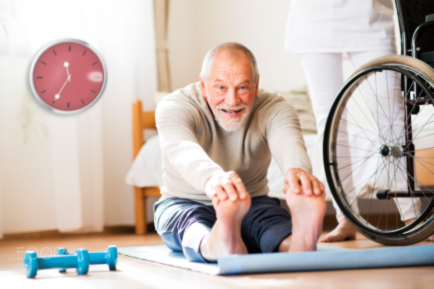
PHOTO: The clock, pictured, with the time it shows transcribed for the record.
11:35
